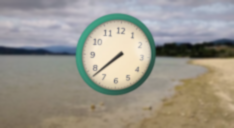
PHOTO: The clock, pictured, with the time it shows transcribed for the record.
7:38
